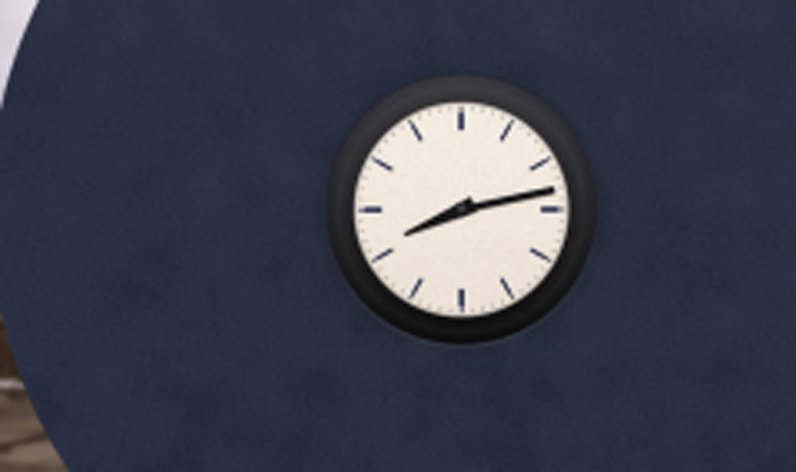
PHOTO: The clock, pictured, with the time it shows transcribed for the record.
8:13
